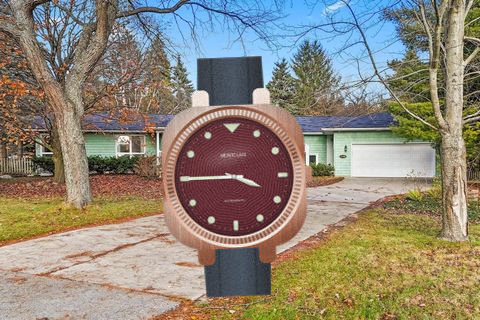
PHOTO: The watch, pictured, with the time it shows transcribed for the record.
3:45
